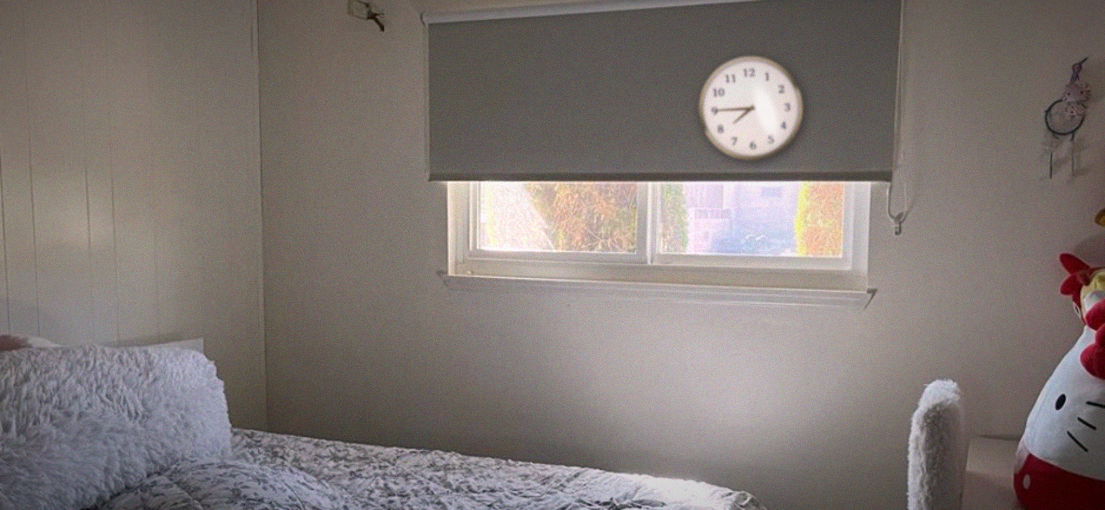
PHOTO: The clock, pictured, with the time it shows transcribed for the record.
7:45
